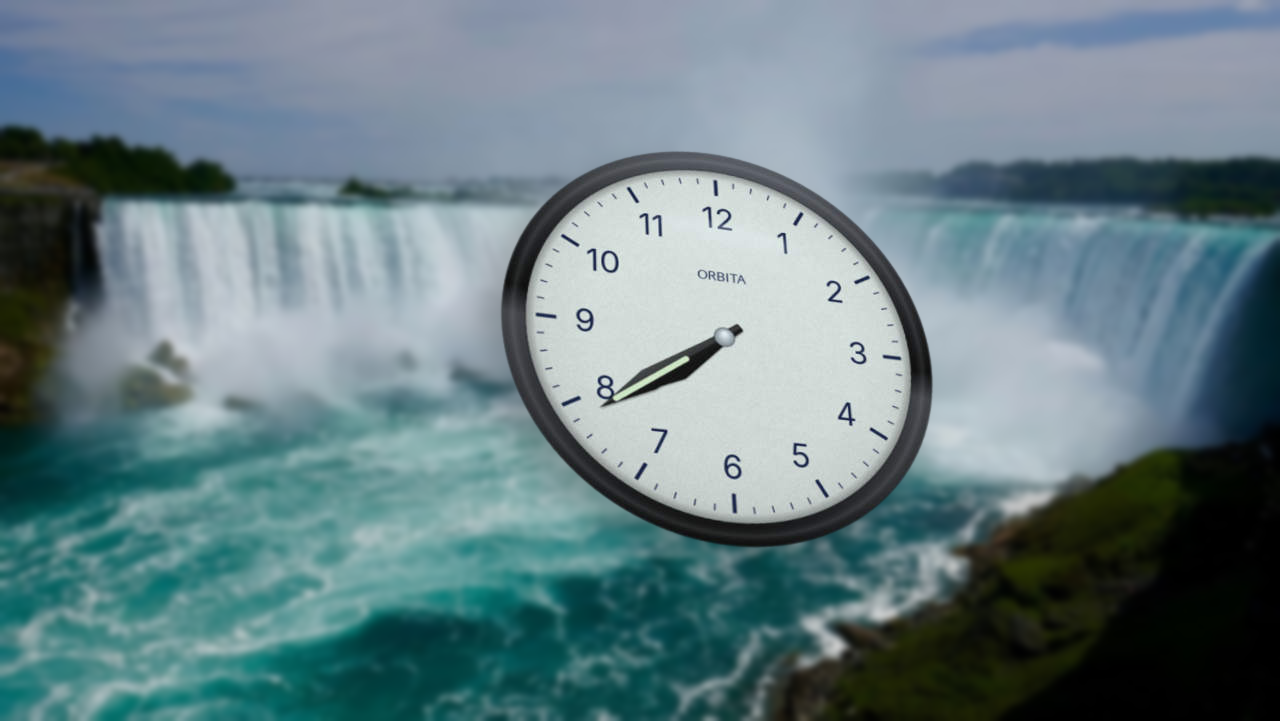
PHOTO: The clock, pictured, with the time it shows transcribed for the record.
7:39
